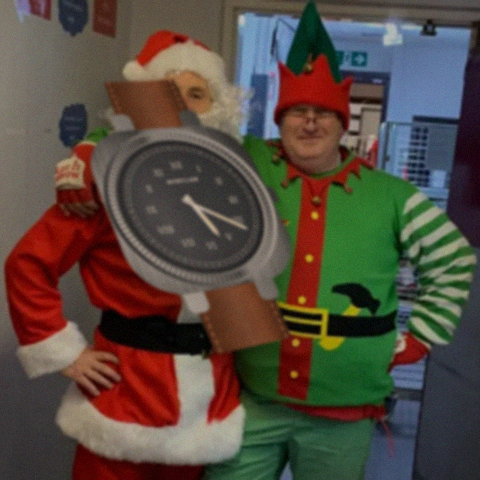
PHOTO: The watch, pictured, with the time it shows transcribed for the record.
5:21
